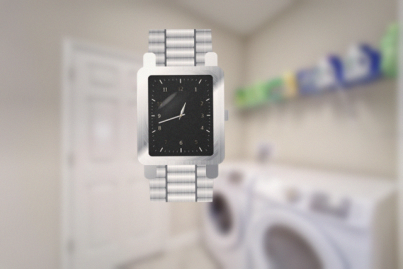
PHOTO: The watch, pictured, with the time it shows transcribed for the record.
12:42
